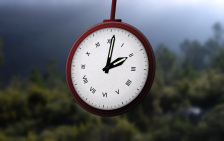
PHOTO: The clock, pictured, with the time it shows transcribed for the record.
2:01
